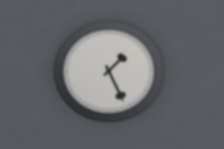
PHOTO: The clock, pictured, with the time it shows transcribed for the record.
1:26
